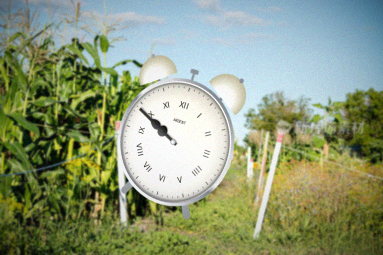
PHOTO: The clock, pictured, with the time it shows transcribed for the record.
9:49
